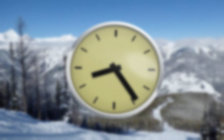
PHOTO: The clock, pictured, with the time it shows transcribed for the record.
8:24
